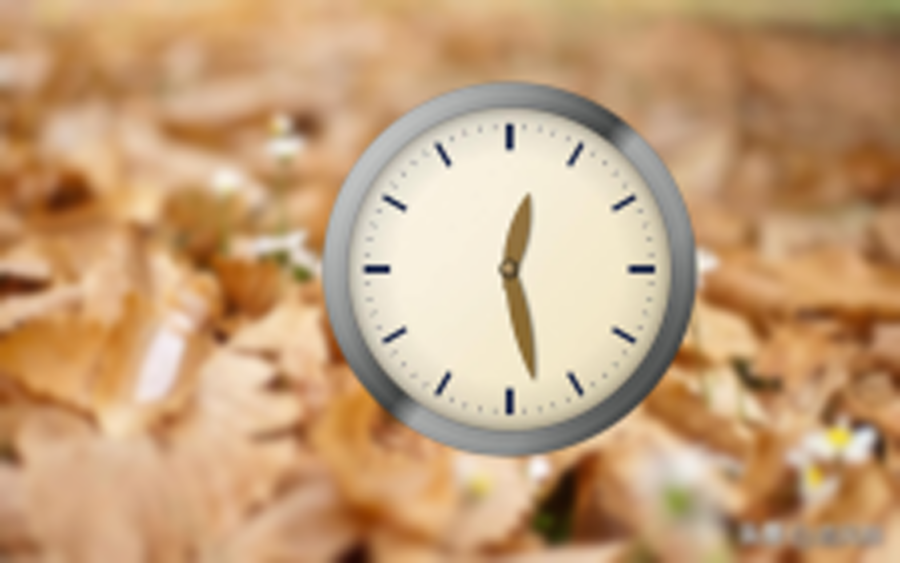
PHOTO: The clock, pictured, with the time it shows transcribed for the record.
12:28
